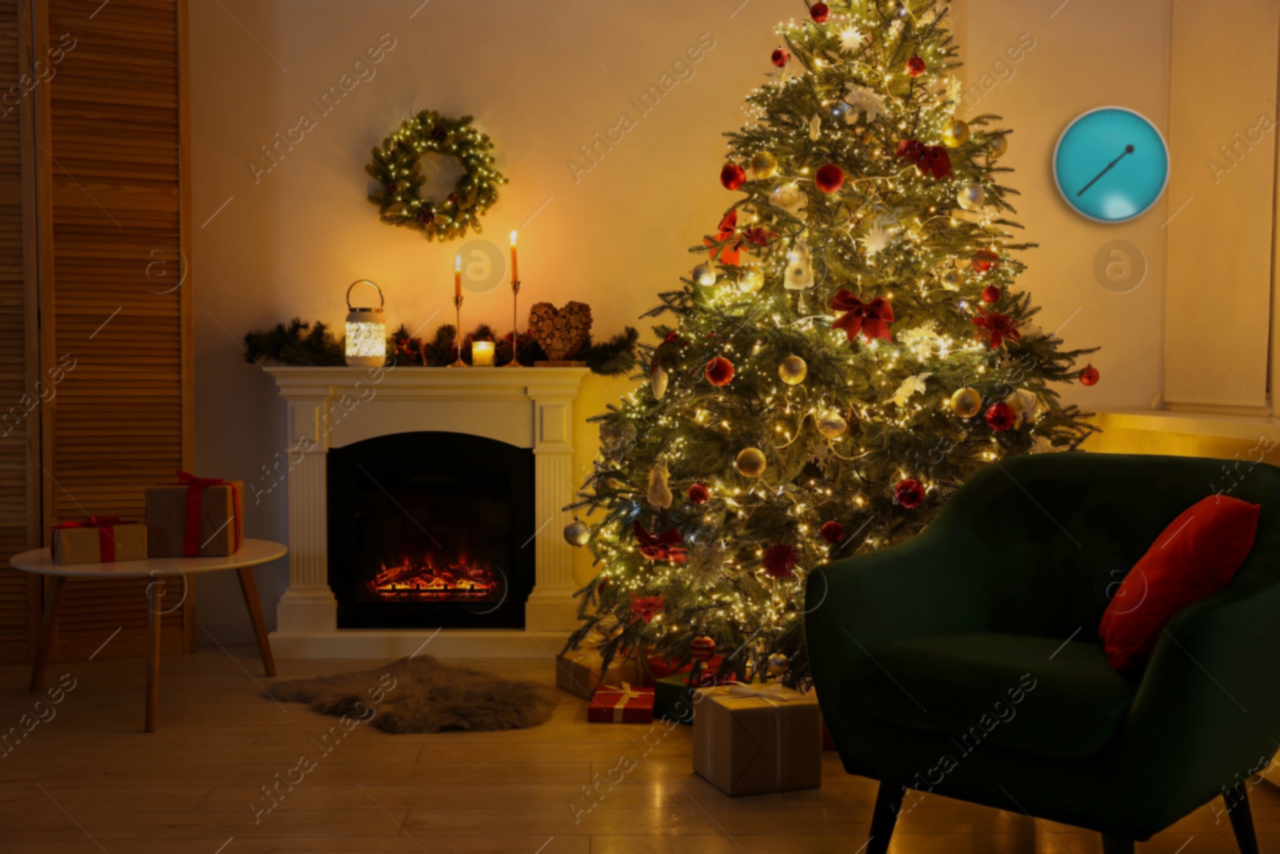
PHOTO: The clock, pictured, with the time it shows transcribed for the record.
1:38
